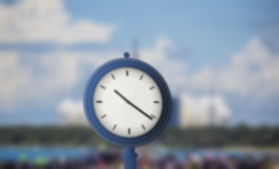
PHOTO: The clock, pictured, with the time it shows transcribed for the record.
10:21
